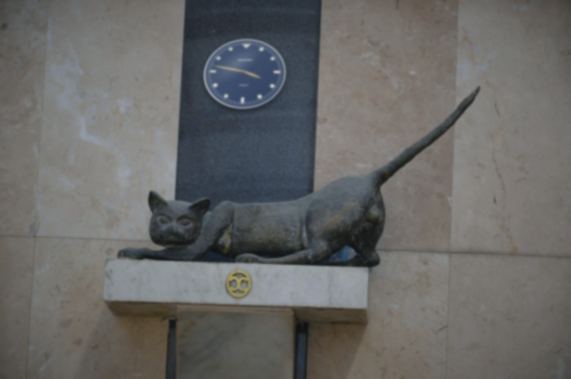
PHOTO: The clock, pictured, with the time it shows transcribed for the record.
3:47
